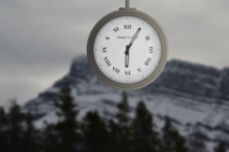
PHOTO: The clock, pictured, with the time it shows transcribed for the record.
6:05
